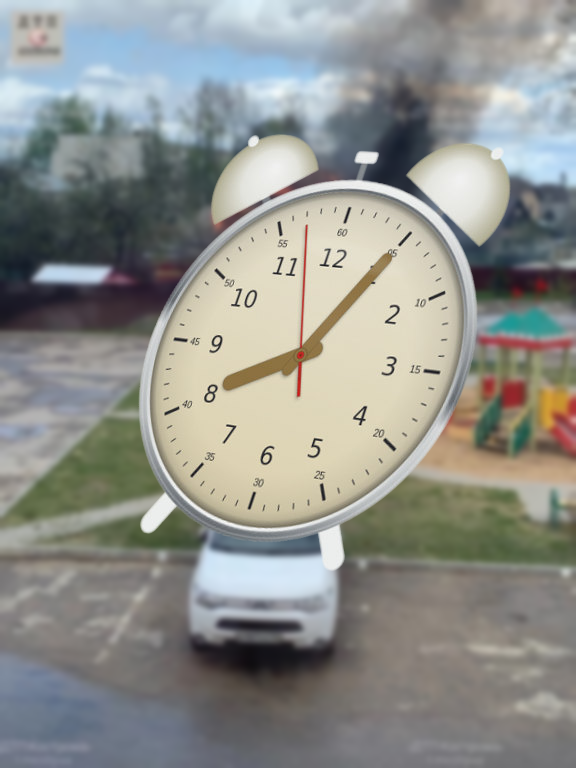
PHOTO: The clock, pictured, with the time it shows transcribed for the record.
8:04:57
